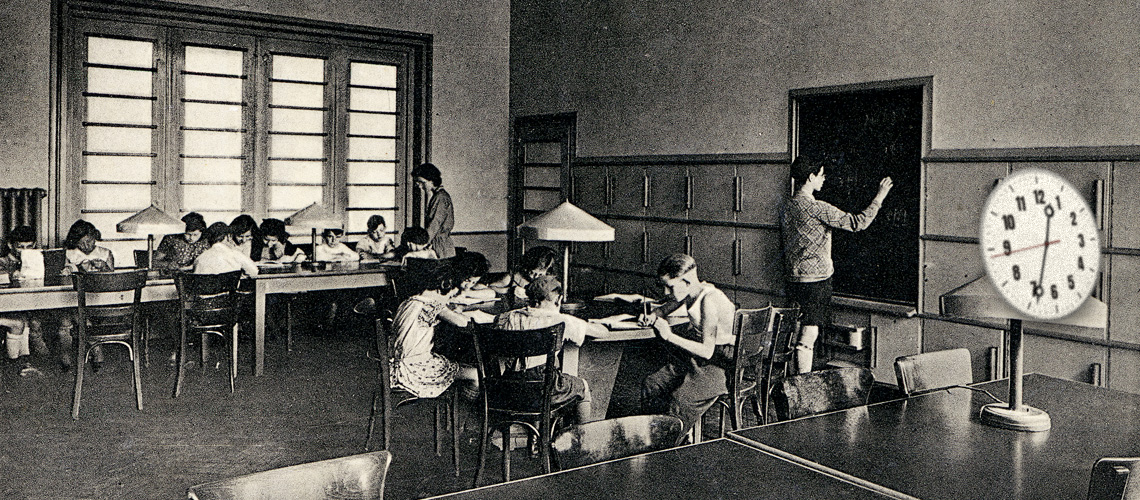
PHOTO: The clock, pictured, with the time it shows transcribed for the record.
12:33:44
